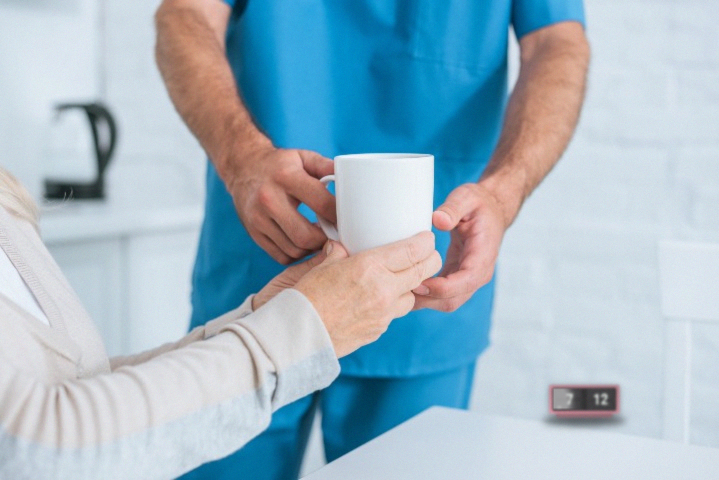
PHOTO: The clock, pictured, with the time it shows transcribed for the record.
7:12
